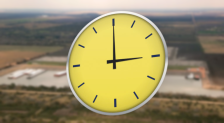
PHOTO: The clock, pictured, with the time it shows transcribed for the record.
3:00
